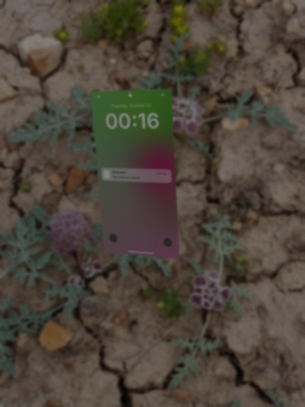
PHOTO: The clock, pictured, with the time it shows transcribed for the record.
0:16
